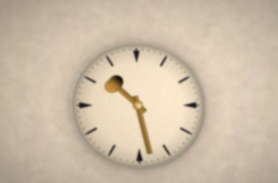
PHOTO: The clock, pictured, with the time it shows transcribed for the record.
10:28
